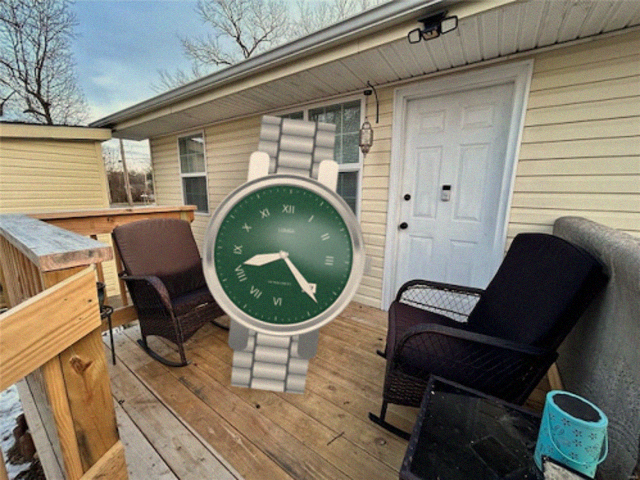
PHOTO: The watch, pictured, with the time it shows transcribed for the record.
8:23
